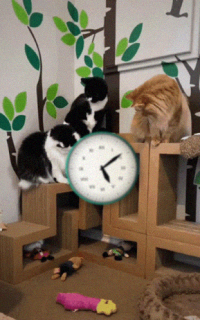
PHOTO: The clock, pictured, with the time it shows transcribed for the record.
5:09
